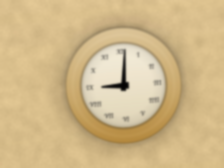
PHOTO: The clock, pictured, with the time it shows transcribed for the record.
9:01
